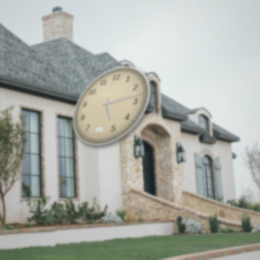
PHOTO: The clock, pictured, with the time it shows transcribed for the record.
5:13
